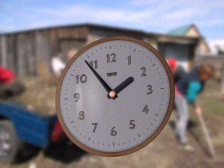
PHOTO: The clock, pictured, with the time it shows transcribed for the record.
1:54
